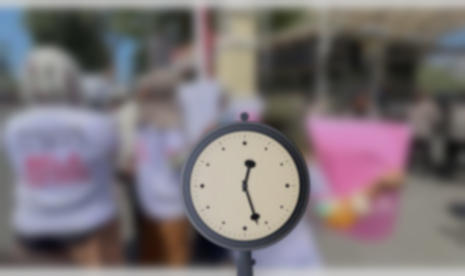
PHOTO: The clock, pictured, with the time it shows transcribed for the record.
12:27
